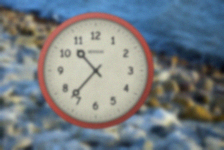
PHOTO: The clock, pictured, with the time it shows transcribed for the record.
10:37
